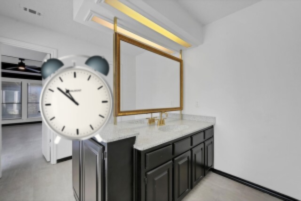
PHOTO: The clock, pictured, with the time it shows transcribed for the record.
10:52
